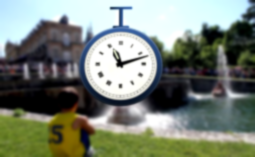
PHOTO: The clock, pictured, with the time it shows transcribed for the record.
11:12
